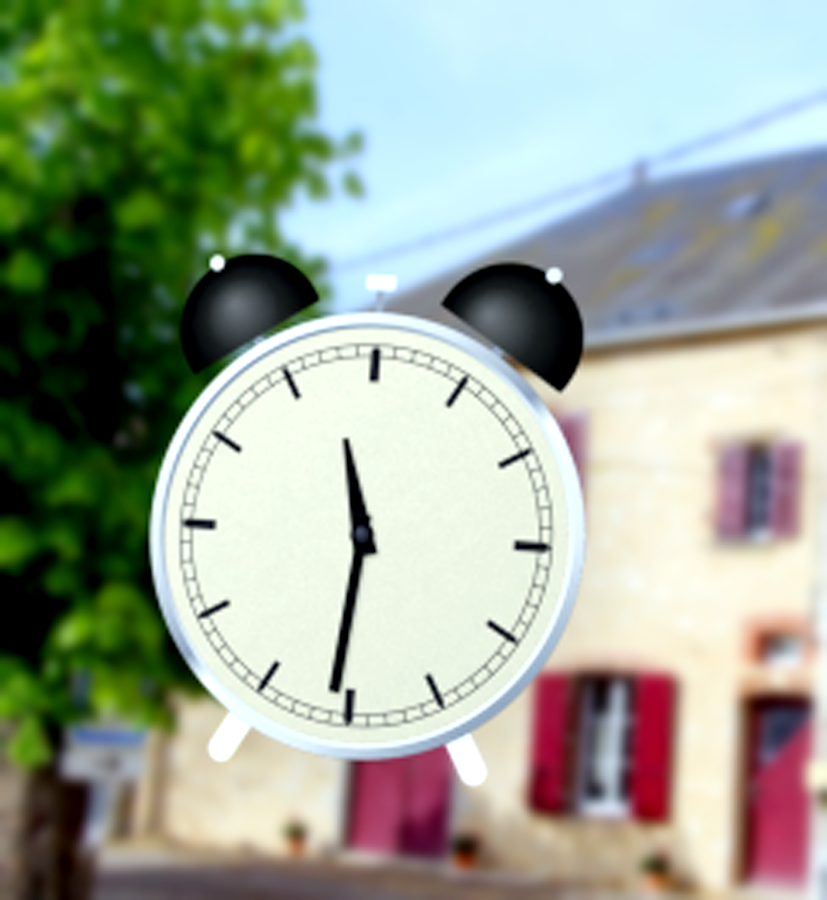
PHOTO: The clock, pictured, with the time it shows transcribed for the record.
11:31
